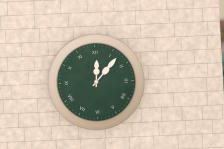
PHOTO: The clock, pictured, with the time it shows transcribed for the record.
12:07
